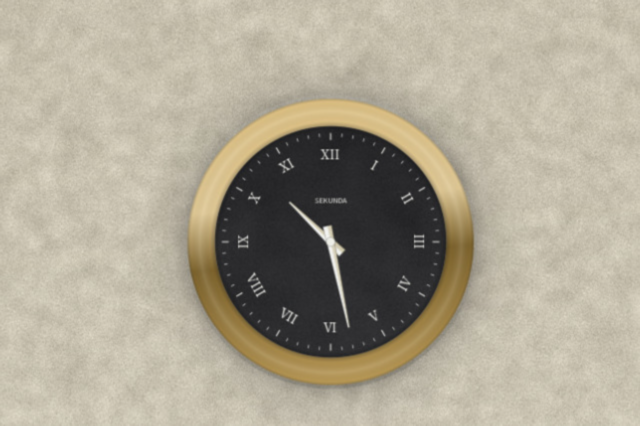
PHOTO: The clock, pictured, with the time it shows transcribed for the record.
10:28
